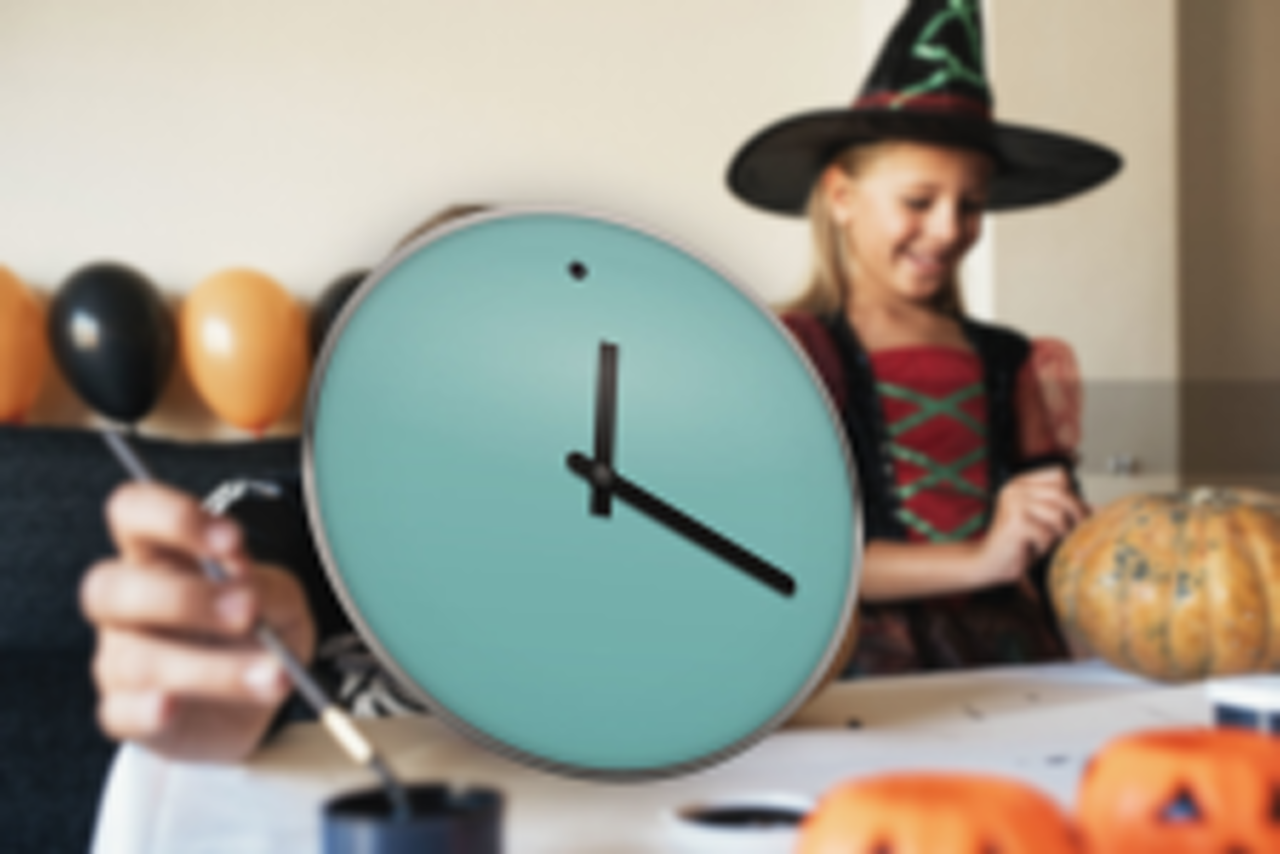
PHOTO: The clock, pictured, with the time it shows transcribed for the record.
12:20
